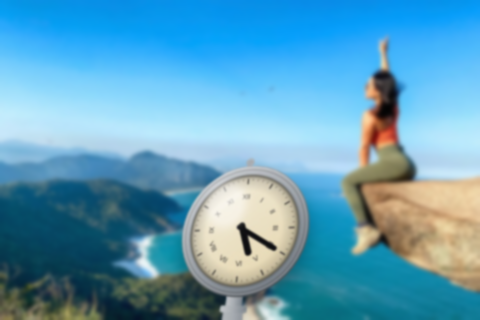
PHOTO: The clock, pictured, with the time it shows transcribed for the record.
5:20
